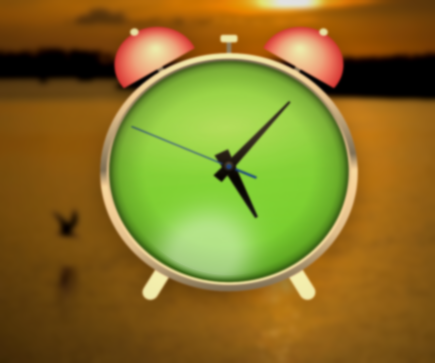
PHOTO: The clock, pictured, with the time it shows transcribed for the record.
5:06:49
